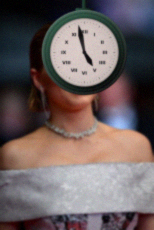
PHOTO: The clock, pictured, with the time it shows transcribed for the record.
4:58
